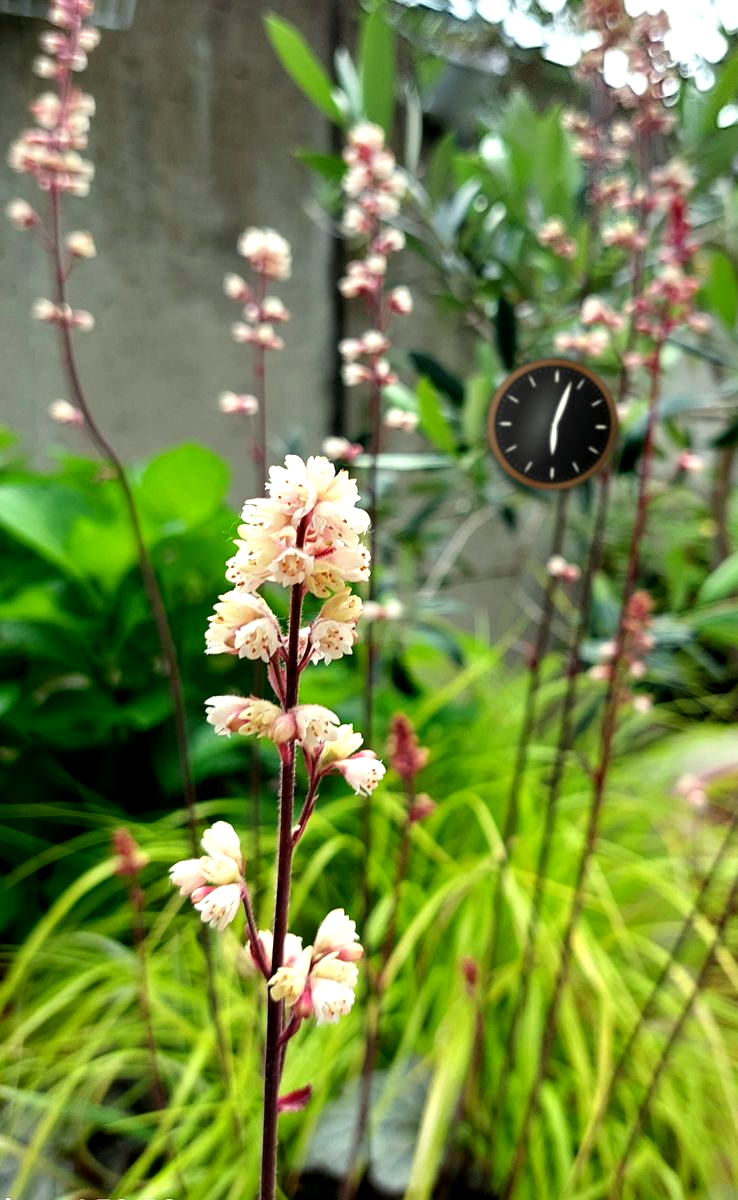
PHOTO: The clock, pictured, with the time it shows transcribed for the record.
6:03
